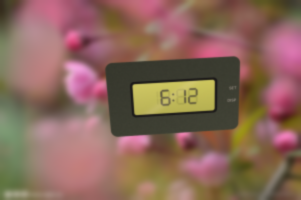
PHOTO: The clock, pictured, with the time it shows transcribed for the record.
6:12
